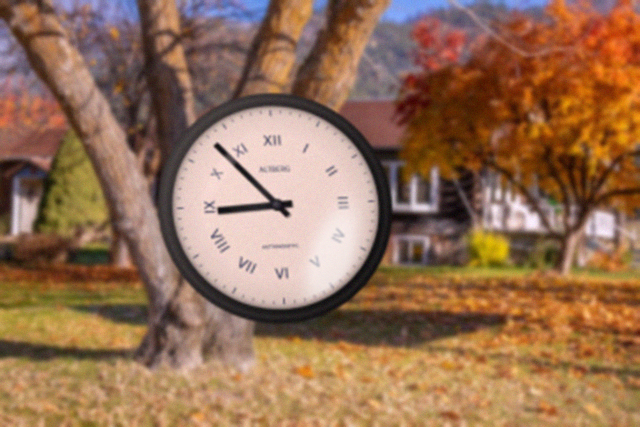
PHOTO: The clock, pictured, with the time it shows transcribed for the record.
8:53
